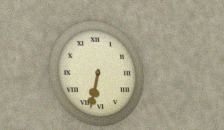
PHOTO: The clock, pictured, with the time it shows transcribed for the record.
6:33
